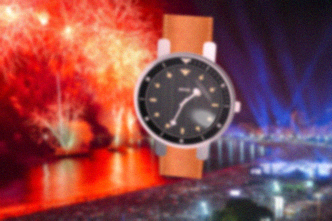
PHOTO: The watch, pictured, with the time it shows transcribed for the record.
1:34
